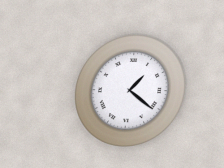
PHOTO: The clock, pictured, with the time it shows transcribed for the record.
1:21
